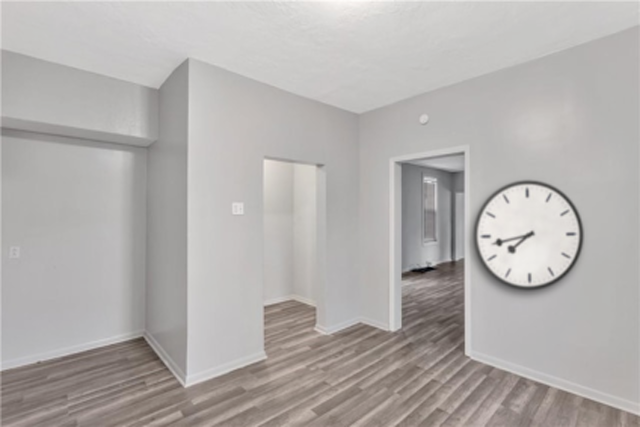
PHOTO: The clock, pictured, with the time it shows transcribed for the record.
7:43
